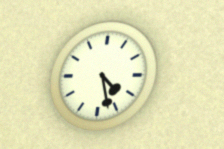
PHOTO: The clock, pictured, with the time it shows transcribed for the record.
4:27
